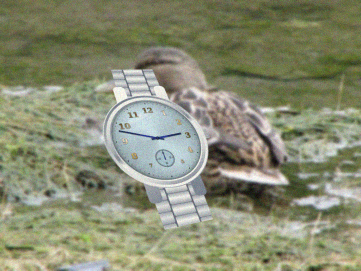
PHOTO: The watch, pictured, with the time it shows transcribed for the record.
2:48
